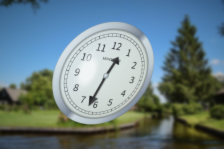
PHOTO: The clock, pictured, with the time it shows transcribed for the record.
12:32
